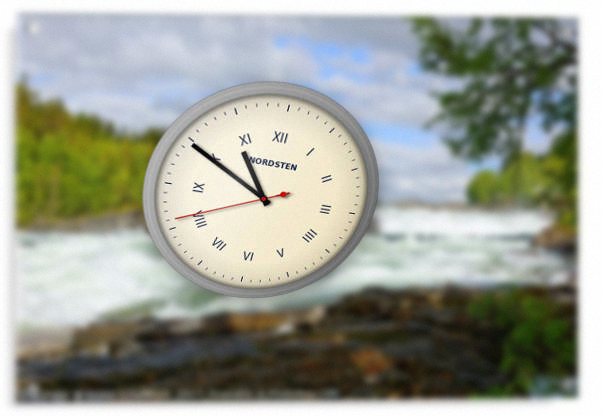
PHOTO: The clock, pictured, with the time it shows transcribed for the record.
10:49:41
